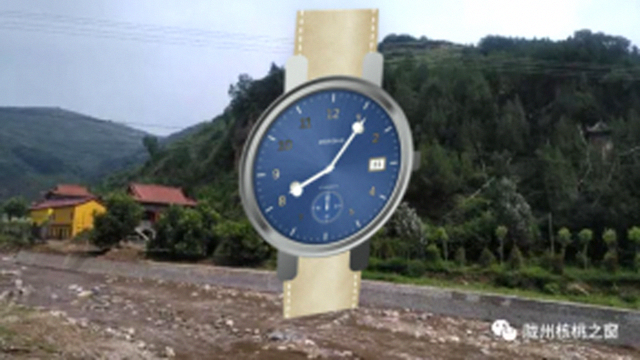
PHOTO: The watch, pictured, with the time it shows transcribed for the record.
8:06
